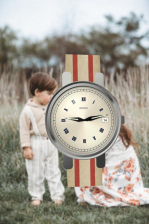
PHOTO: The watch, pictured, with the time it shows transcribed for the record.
9:13
